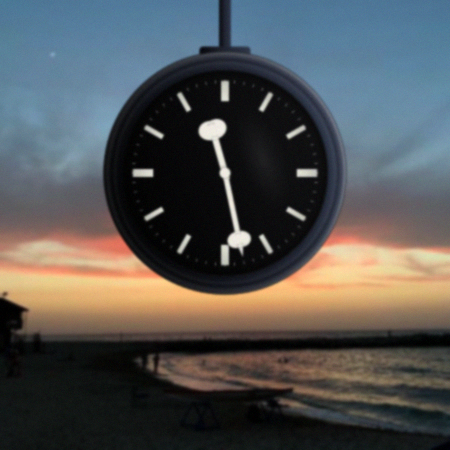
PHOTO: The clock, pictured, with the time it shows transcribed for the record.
11:28
